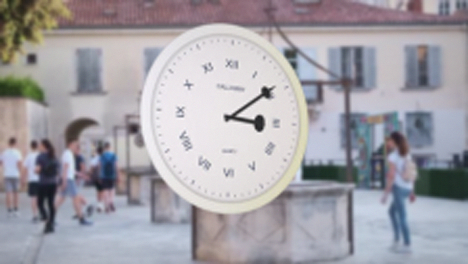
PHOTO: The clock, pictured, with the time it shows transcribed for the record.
3:09
